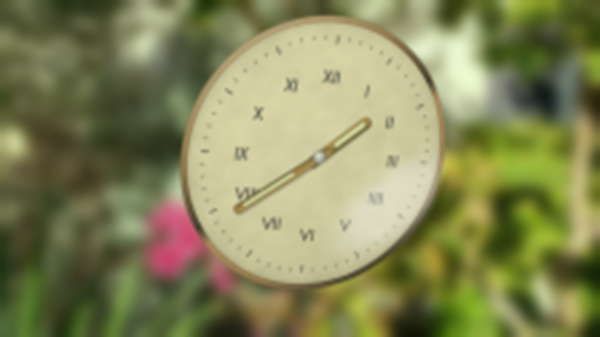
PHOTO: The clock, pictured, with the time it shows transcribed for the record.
1:39
